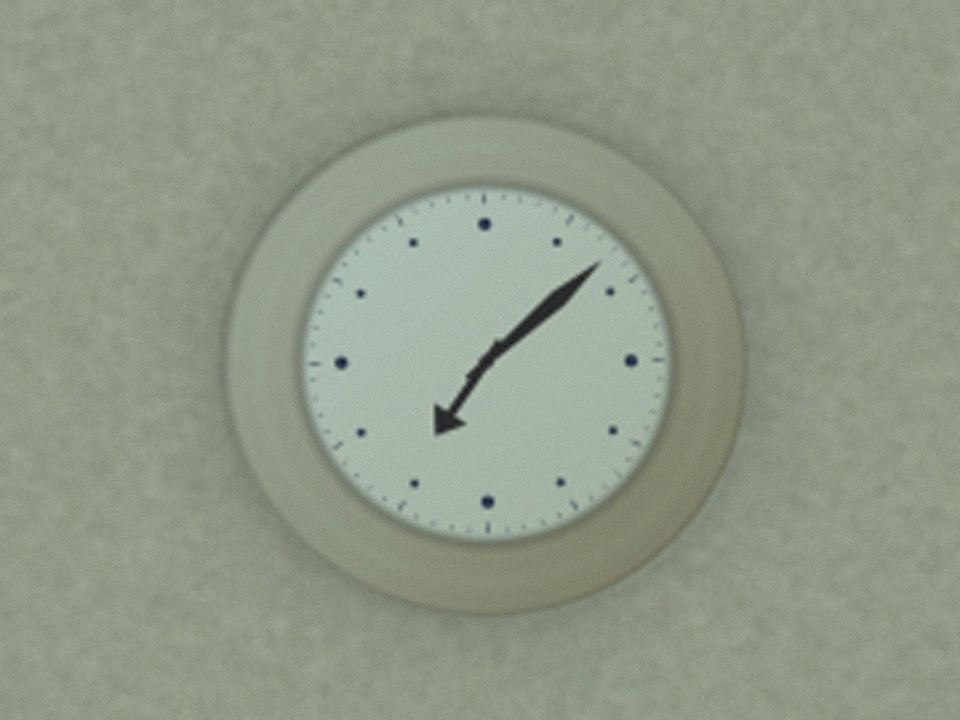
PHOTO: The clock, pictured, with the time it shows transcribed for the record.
7:08
